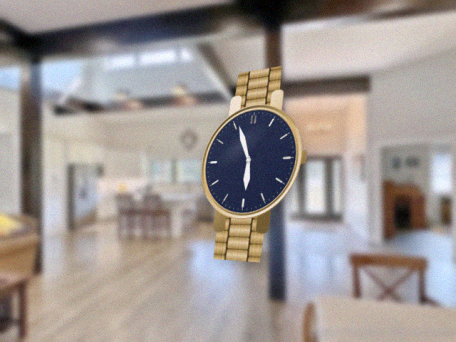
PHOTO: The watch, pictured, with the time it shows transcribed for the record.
5:56
